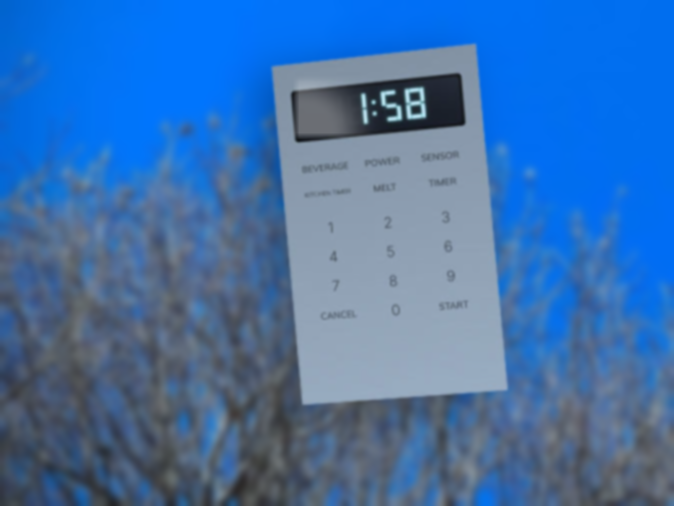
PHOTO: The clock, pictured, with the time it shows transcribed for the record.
1:58
